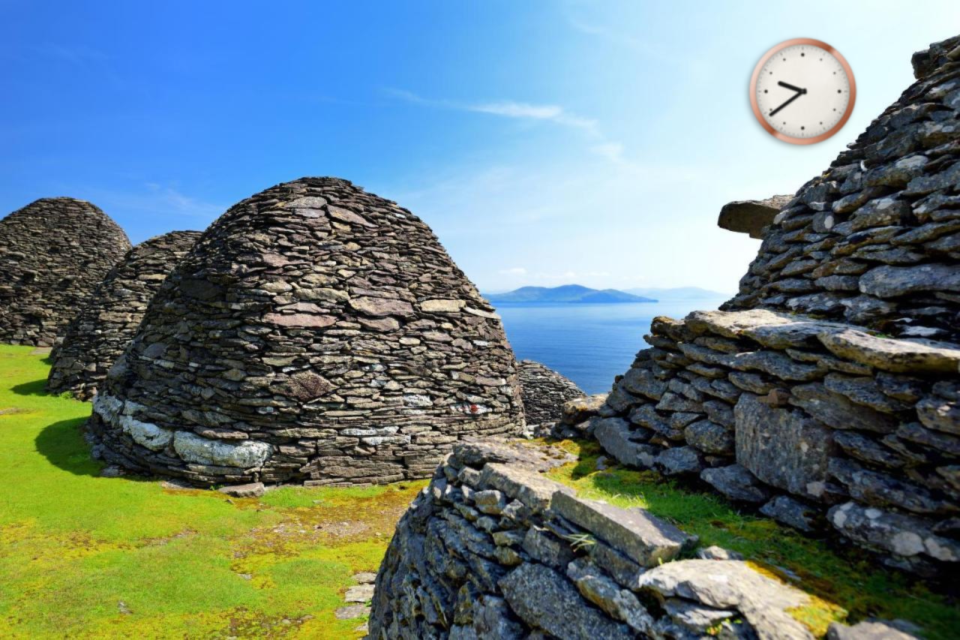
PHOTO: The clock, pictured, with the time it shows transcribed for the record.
9:39
